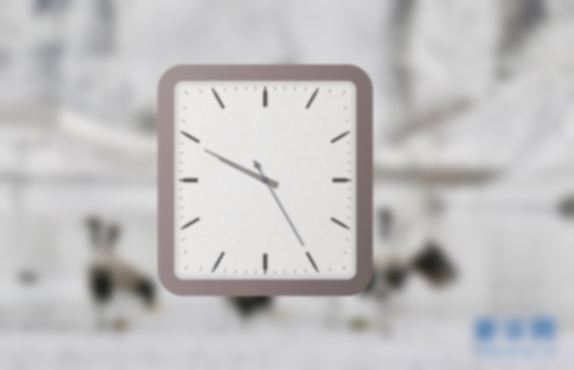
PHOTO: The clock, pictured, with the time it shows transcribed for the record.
9:49:25
